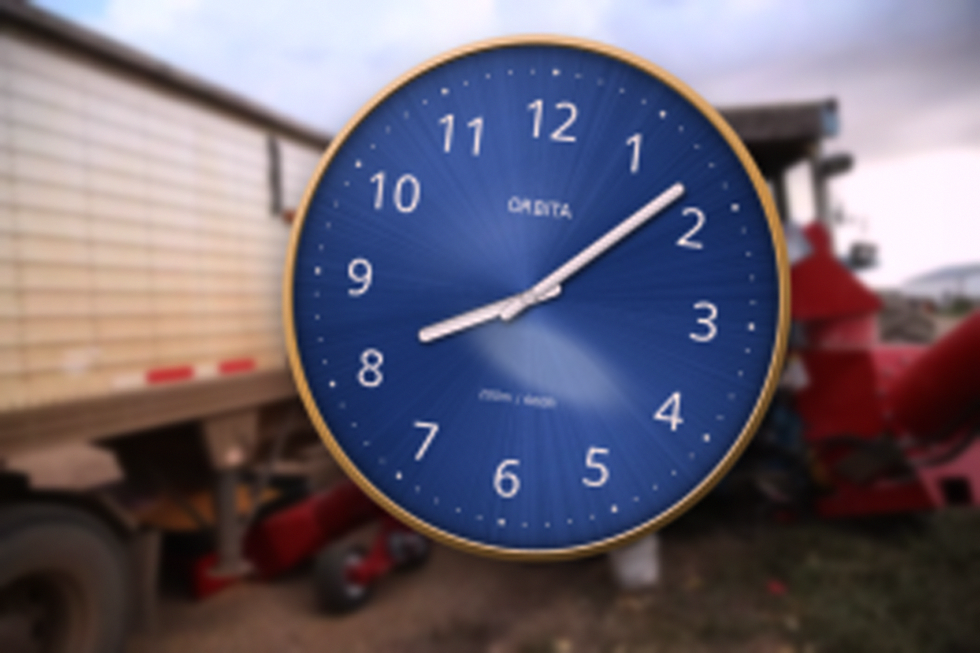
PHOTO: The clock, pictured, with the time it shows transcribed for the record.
8:08
